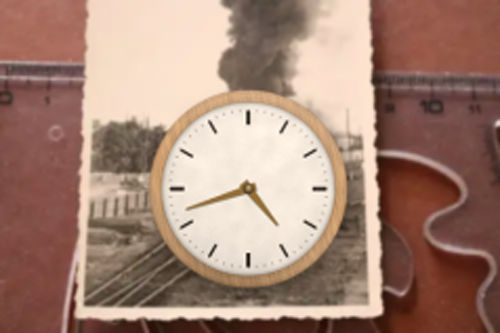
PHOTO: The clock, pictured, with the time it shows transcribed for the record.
4:42
